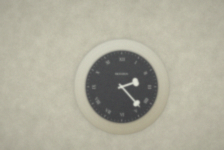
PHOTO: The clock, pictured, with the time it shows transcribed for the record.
2:23
